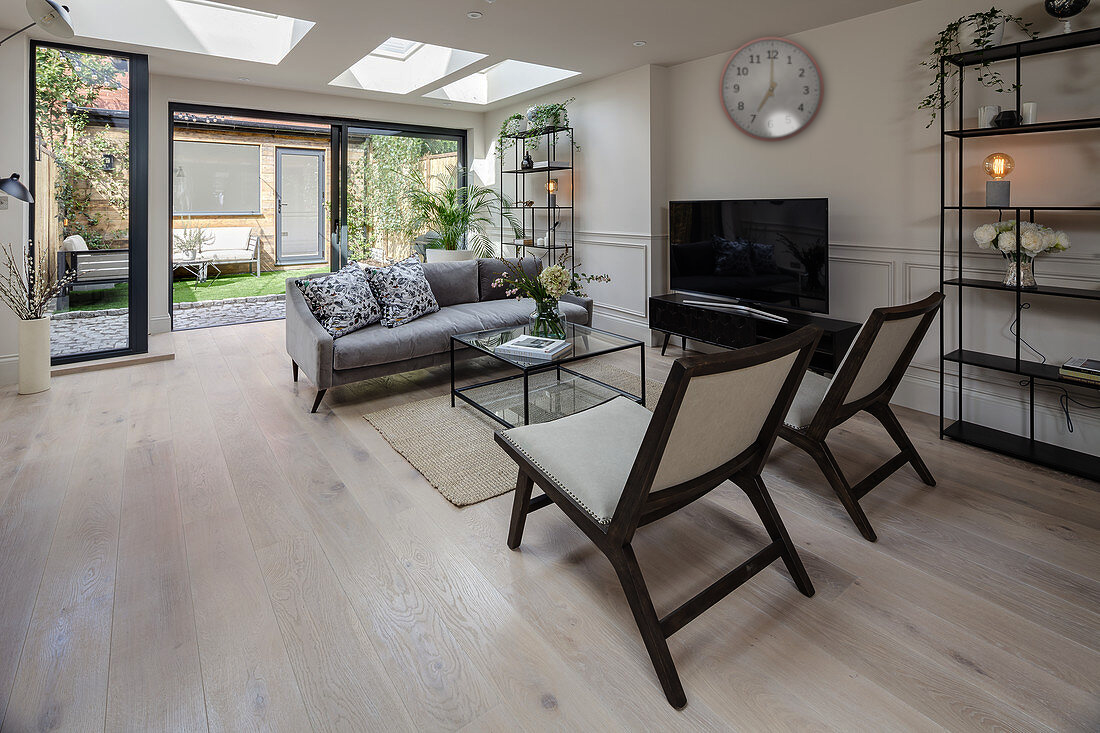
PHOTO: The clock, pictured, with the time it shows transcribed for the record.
7:00
